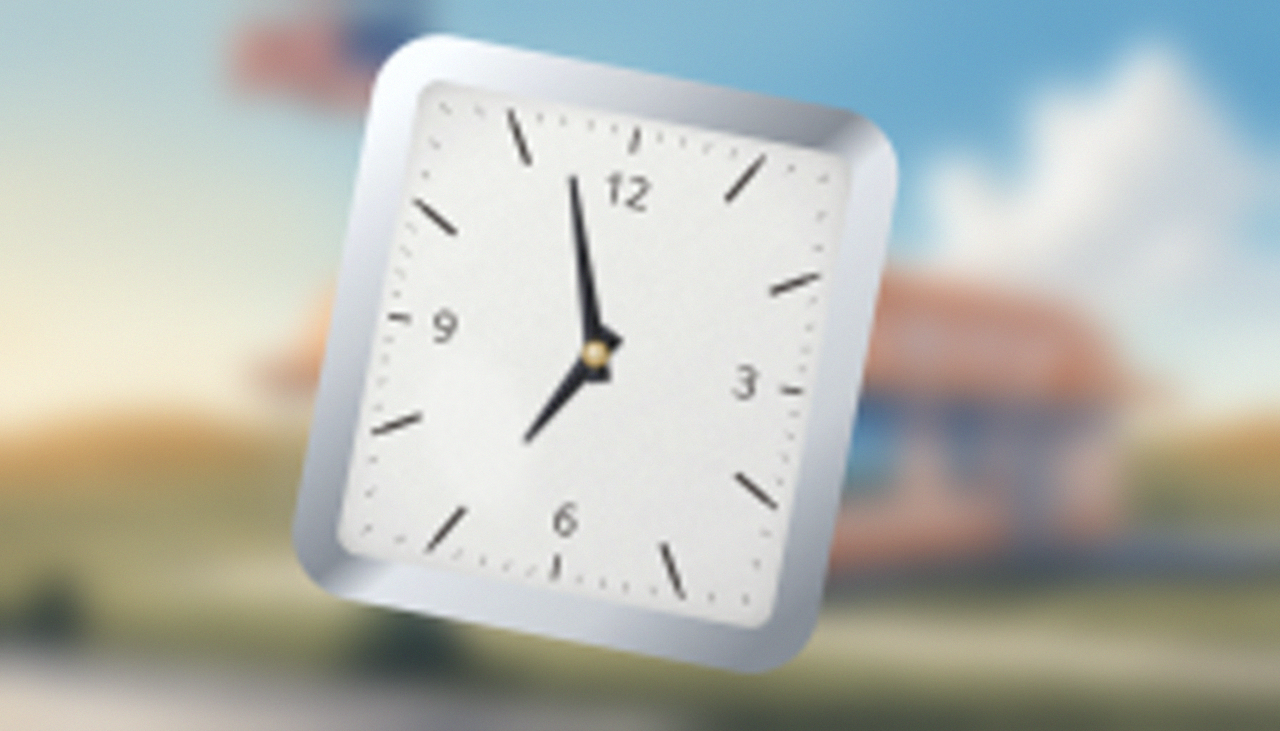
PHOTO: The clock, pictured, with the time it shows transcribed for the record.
6:57
